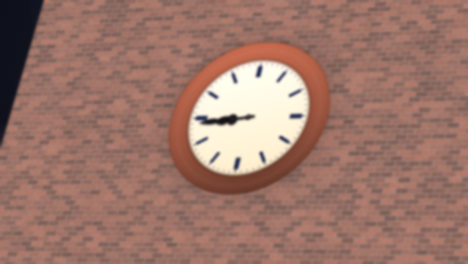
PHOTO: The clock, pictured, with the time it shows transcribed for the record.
8:44
